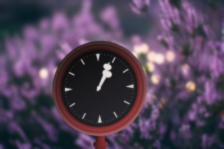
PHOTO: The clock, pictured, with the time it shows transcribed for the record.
1:04
